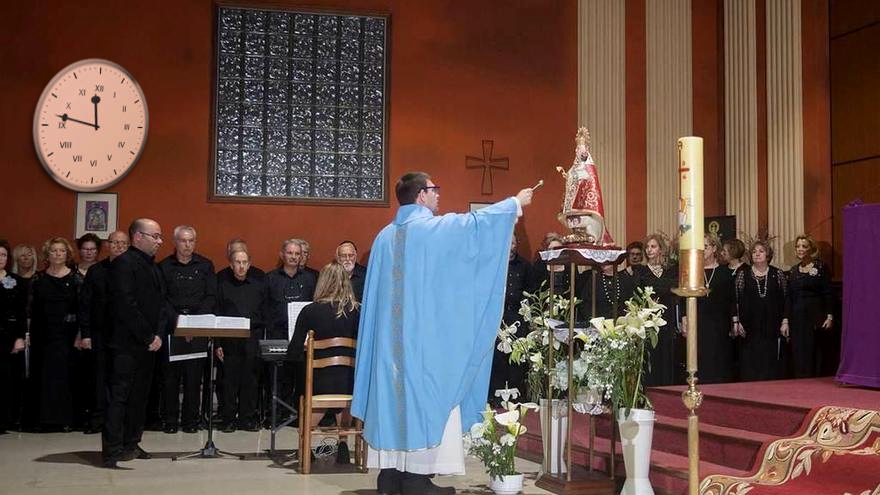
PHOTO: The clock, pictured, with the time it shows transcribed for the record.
11:47
